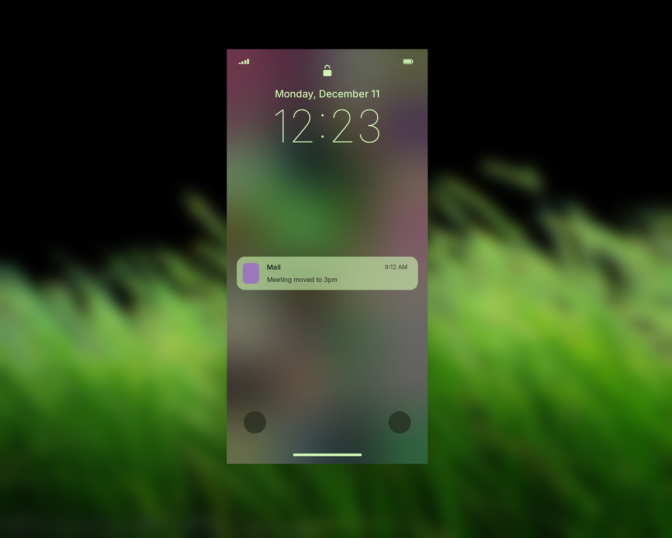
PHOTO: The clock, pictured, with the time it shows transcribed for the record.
12:23
